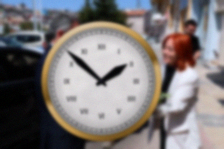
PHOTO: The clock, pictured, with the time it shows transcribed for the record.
1:52
